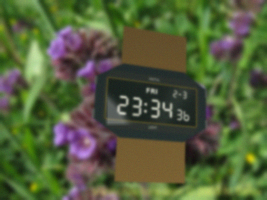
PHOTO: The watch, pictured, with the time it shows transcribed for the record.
23:34:36
